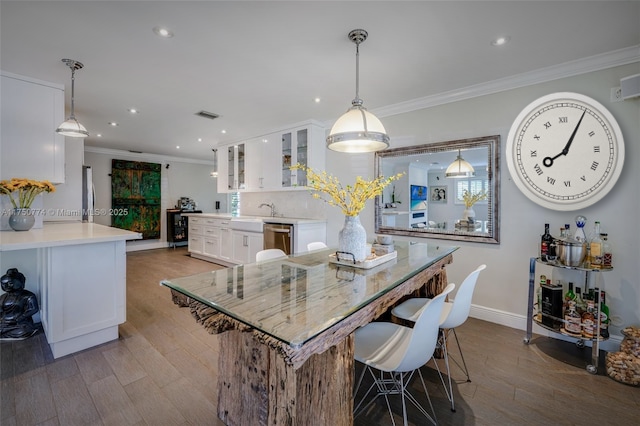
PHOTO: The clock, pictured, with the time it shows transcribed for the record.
8:05
